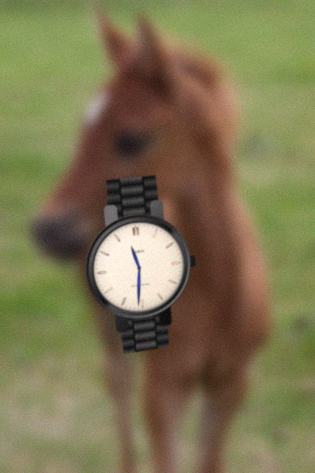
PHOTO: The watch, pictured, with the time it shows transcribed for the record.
11:31
